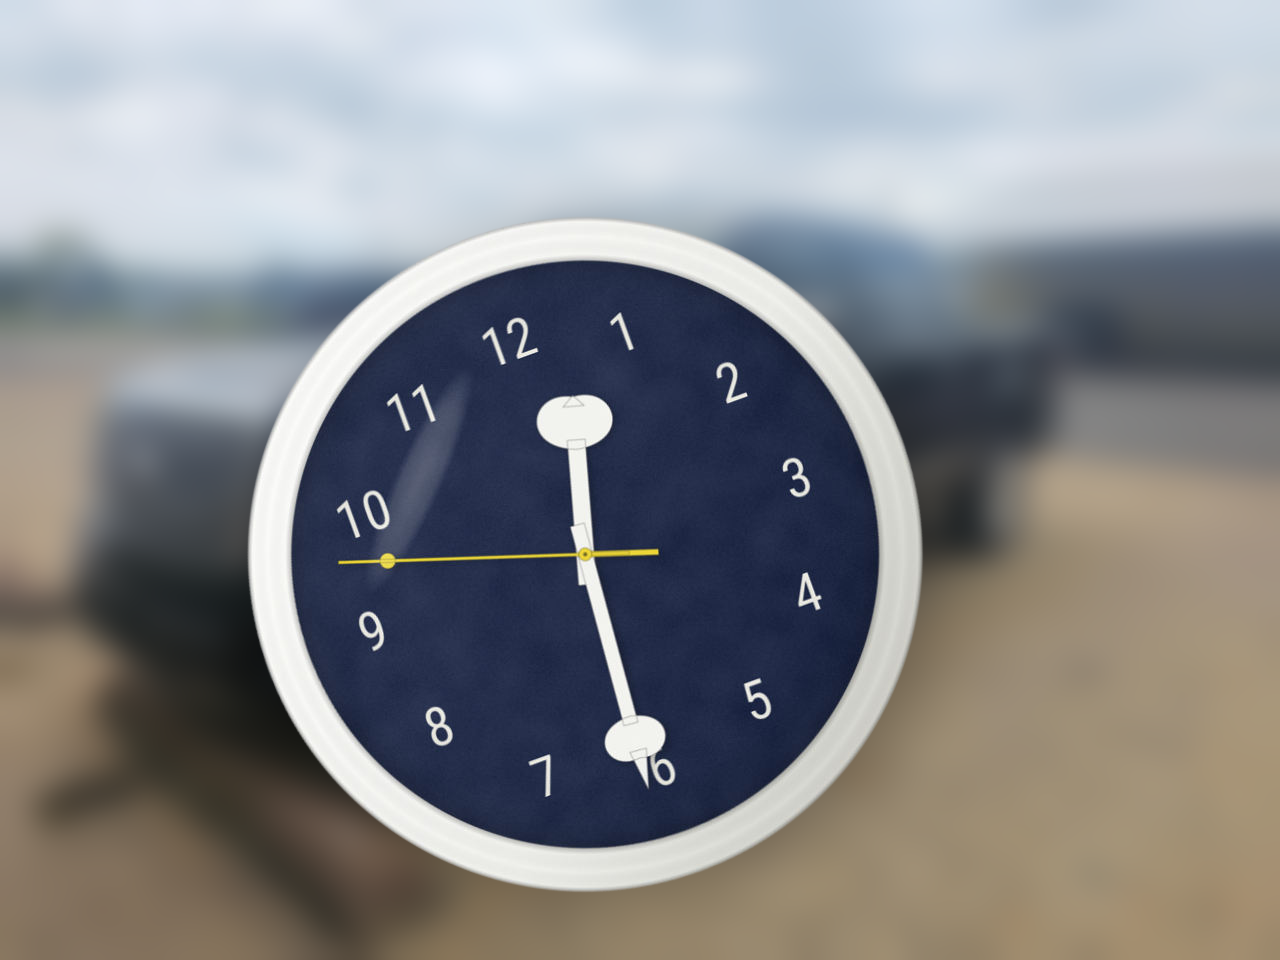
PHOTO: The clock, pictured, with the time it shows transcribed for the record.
12:30:48
